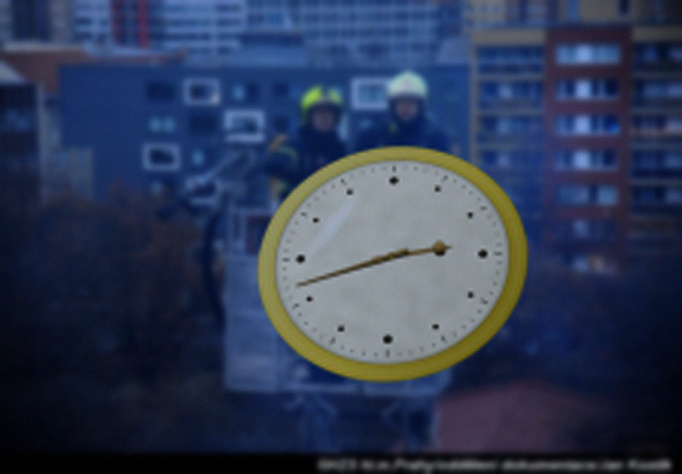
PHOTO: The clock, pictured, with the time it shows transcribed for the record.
2:42
